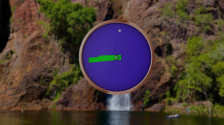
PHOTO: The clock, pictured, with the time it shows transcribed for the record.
8:43
